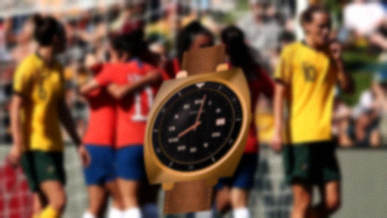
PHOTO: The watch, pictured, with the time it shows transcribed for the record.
8:02
